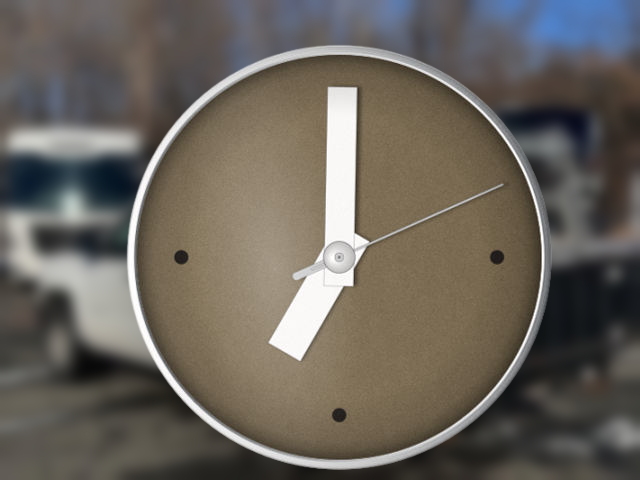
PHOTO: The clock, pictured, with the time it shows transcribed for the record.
7:00:11
